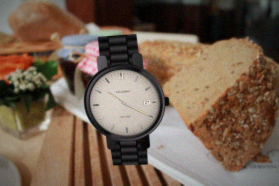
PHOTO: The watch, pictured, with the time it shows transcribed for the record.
10:20
